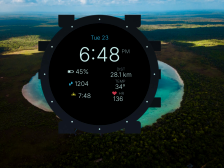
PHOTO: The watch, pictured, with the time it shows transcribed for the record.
6:48
